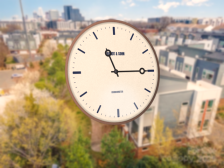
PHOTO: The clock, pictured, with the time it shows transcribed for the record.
11:15
